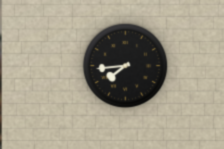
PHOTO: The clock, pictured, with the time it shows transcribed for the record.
7:44
